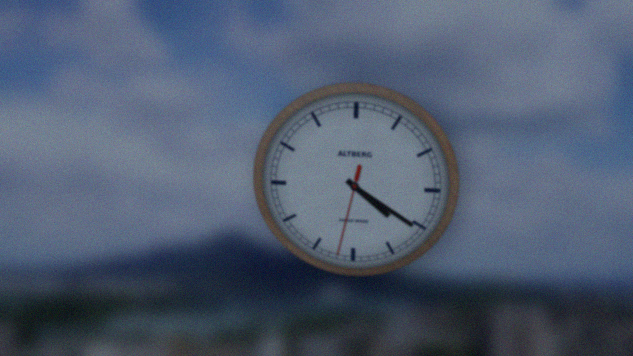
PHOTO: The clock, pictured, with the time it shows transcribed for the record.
4:20:32
